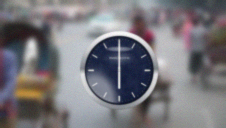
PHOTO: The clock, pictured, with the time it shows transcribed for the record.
6:00
